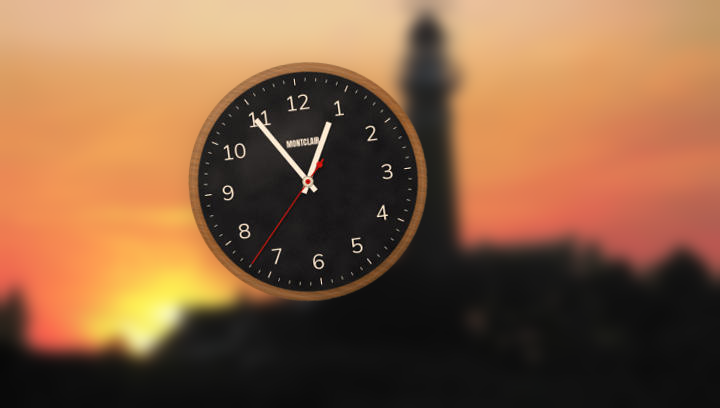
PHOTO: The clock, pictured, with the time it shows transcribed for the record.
12:54:37
